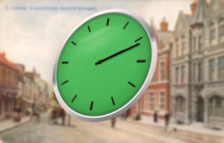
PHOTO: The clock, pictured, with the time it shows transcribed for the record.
2:11
